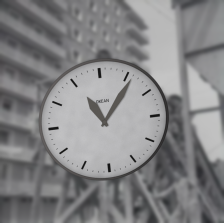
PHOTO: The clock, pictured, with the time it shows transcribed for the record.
11:06
